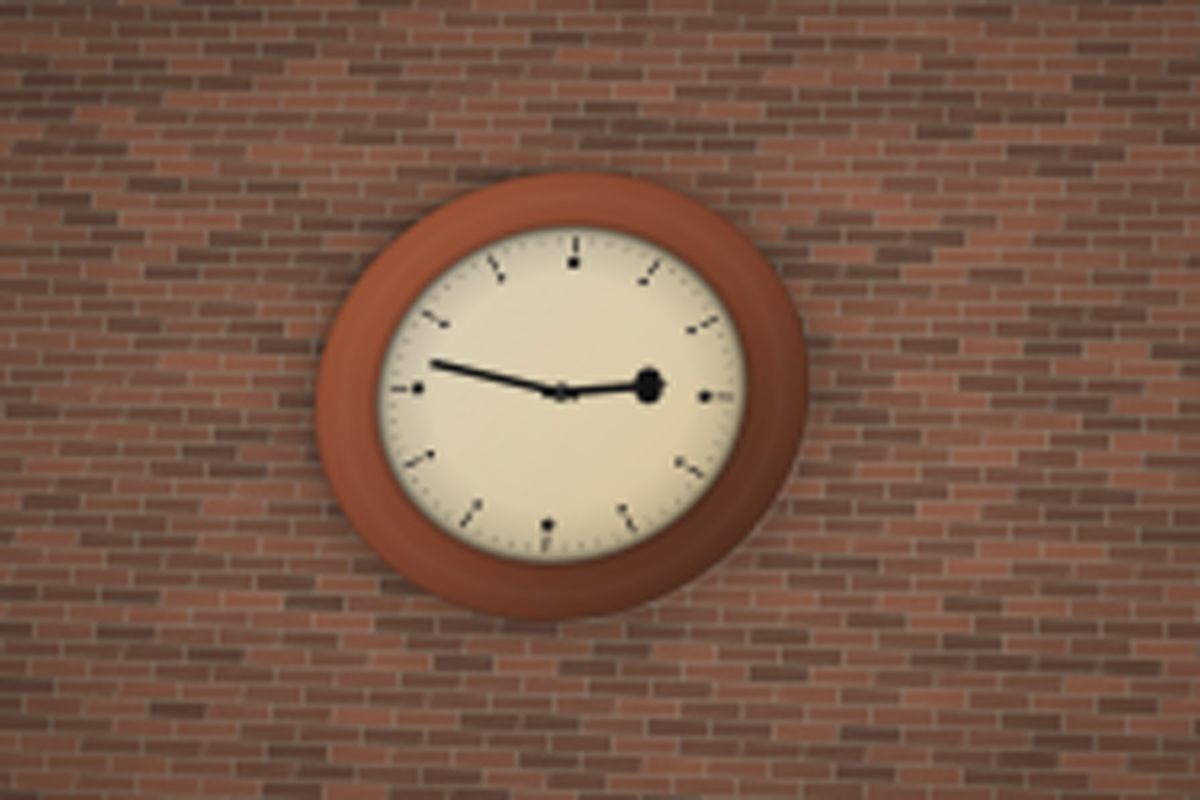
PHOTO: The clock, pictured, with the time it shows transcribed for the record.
2:47
